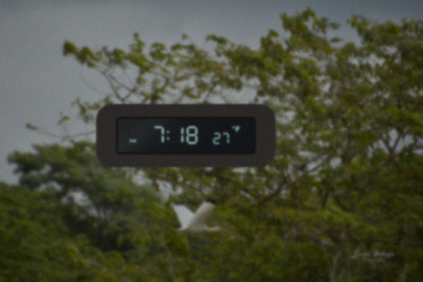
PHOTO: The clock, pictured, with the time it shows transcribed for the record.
7:18
